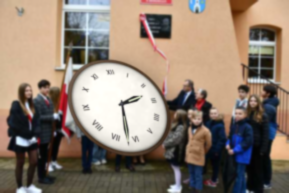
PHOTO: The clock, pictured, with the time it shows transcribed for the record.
2:32
